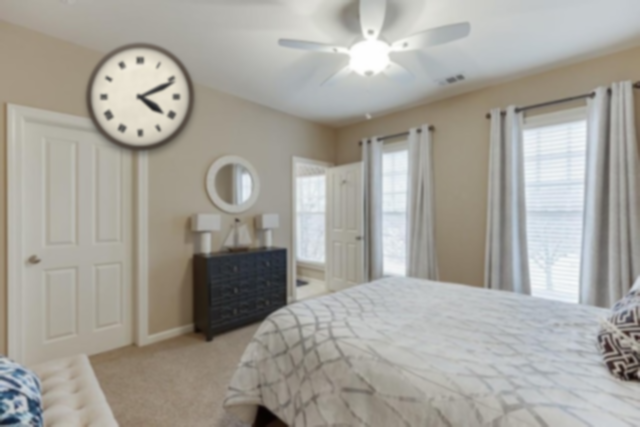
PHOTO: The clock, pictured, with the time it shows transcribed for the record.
4:11
